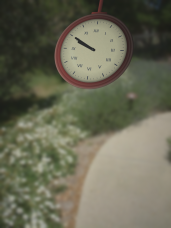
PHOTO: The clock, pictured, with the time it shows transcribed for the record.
9:50
